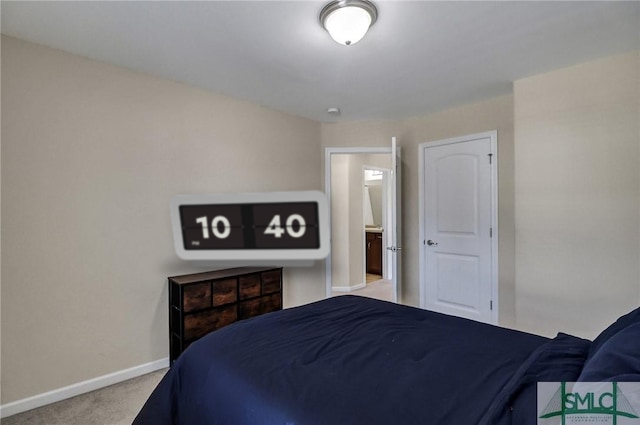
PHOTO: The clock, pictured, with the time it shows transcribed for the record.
10:40
